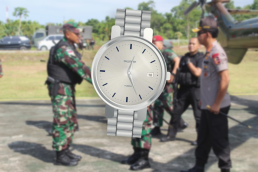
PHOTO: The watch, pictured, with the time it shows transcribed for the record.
12:26
